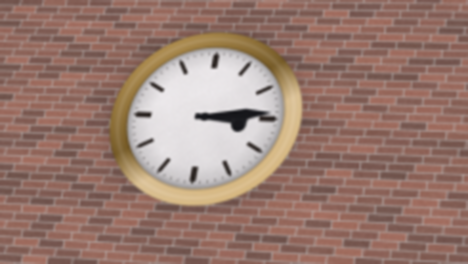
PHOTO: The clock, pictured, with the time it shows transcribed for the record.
3:14
